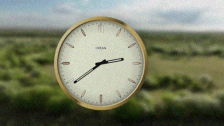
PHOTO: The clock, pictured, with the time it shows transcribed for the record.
2:39
